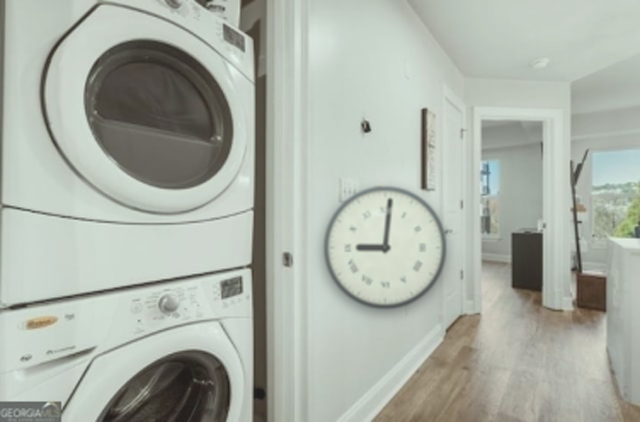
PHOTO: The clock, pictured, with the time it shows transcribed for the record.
9:01
